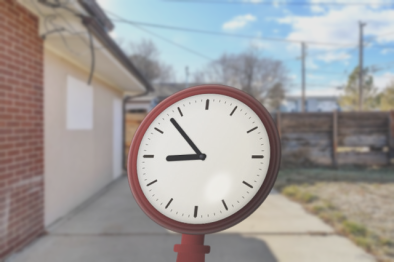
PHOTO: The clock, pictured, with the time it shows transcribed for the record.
8:53
